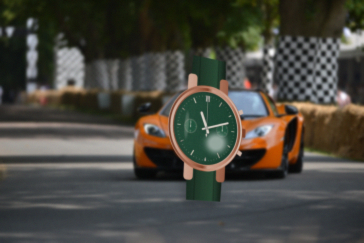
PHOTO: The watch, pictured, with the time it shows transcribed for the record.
11:12
